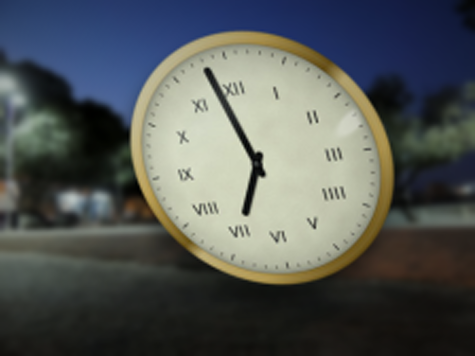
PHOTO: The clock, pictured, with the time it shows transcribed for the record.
6:58
